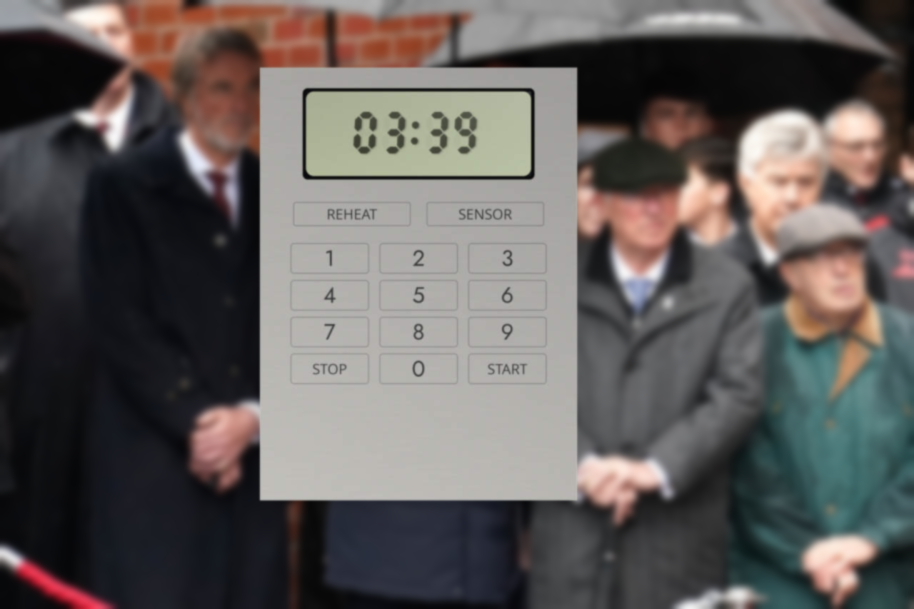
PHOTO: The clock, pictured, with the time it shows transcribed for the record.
3:39
